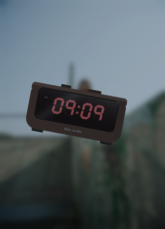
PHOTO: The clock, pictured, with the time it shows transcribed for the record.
9:09
